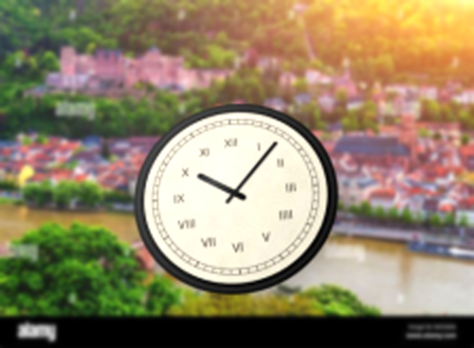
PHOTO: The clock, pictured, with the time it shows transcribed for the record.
10:07
